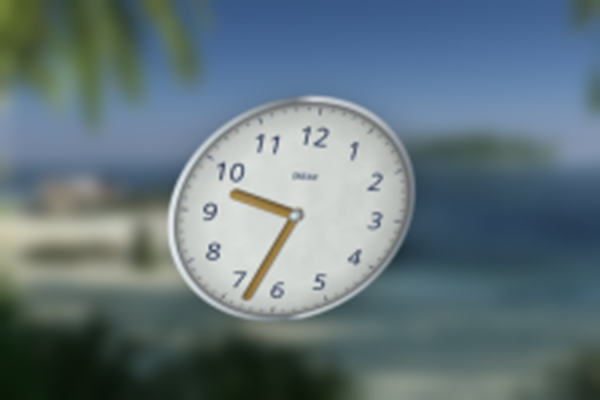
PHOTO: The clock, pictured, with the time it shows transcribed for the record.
9:33
